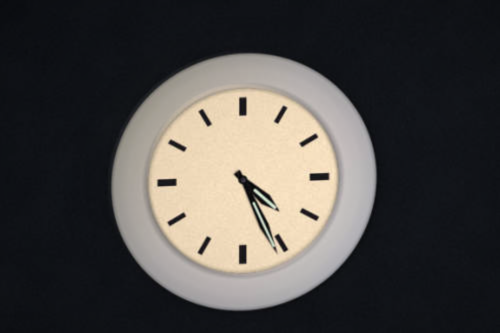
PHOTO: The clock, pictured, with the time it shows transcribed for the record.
4:26
